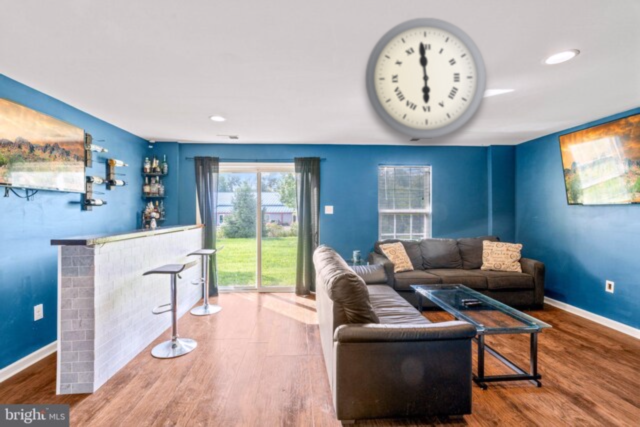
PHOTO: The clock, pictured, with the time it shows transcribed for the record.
5:59
